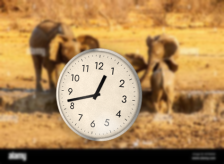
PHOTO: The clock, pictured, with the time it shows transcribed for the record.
12:42
